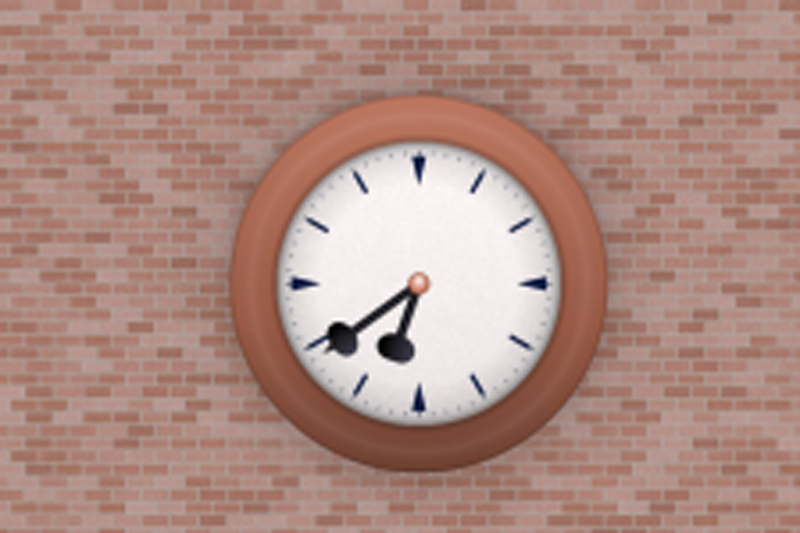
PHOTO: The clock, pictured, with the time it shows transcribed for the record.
6:39
